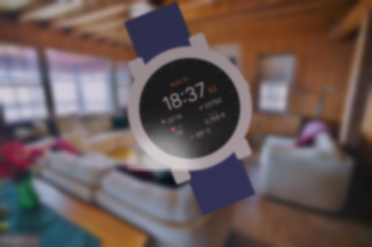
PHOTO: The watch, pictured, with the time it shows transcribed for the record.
18:37
